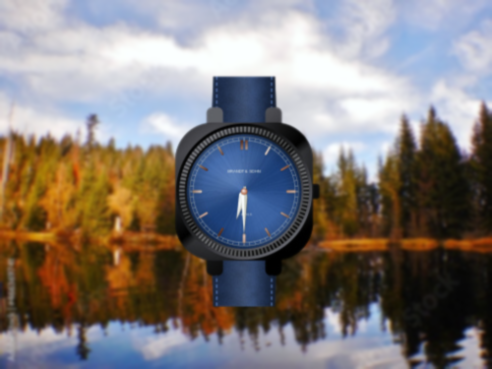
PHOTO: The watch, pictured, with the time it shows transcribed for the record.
6:30
